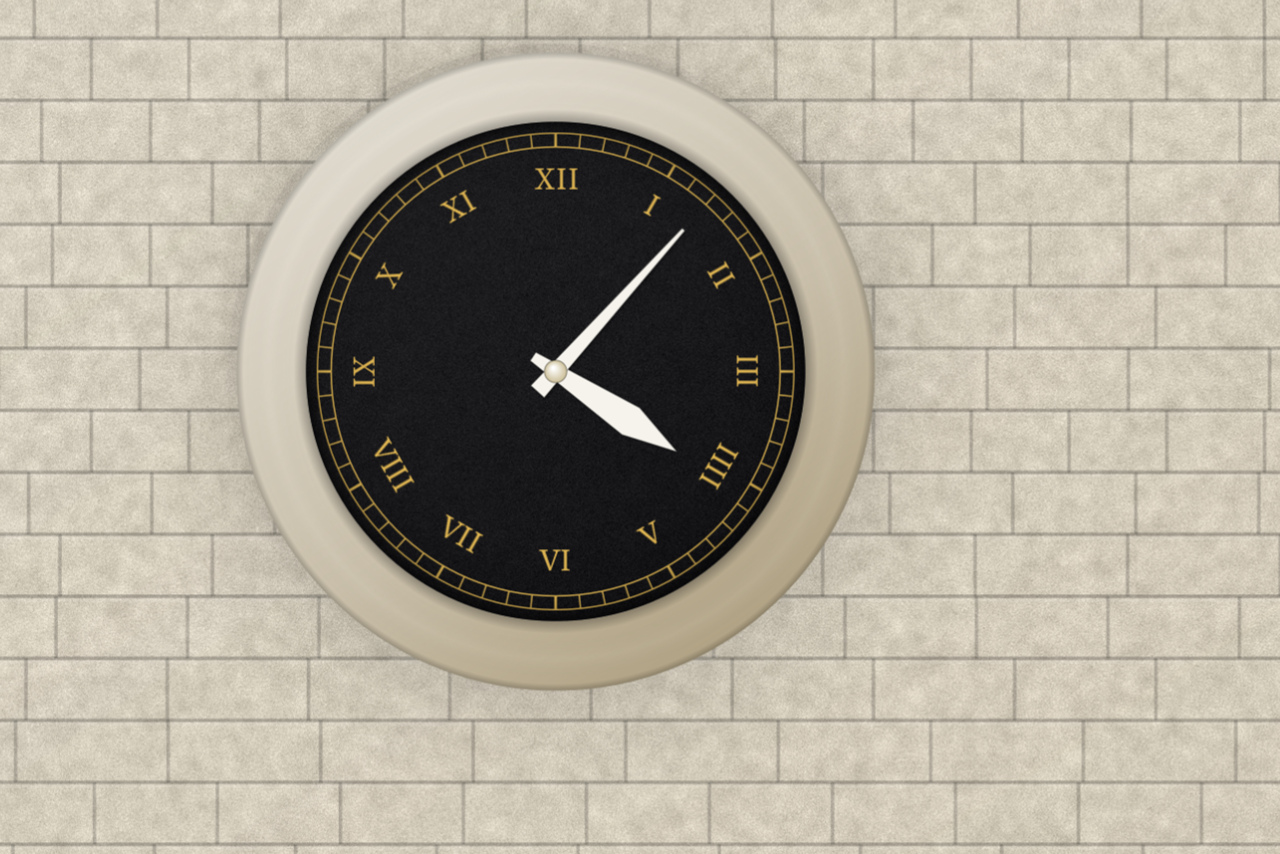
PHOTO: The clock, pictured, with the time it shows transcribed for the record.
4:07
